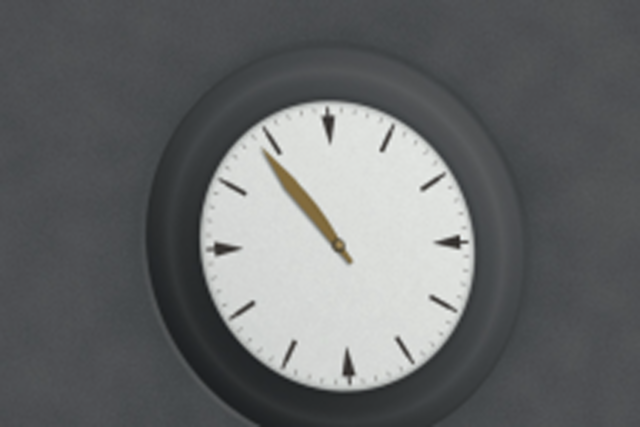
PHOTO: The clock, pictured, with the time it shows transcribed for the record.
10:54
